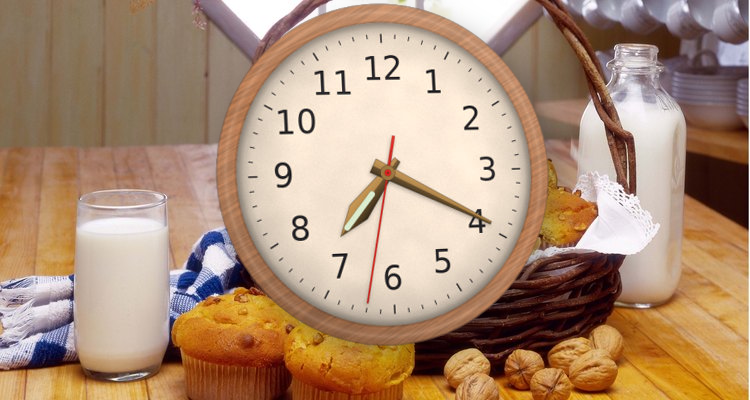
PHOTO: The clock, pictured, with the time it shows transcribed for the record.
7:19:32
